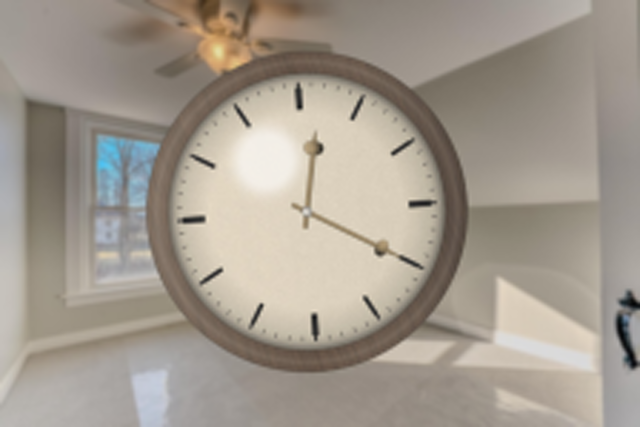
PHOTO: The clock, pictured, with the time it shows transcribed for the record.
12:20
